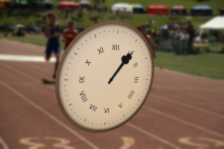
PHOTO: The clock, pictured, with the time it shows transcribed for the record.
1:06
